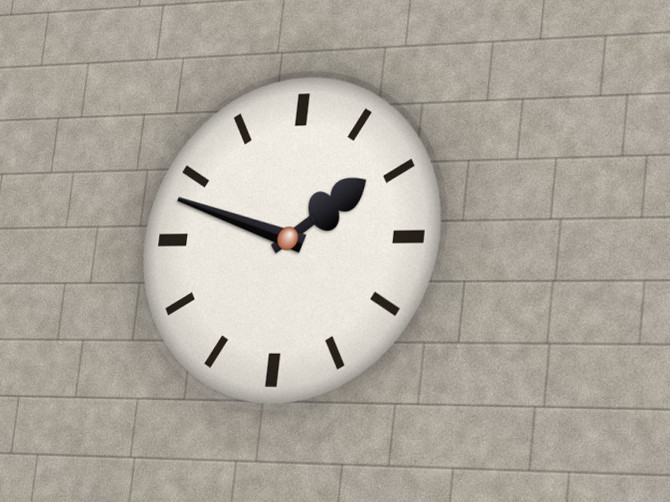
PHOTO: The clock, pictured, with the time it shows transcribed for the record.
1:48
